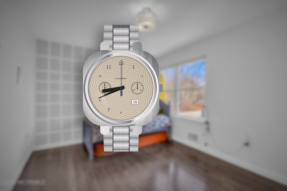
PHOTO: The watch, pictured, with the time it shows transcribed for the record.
8:41
